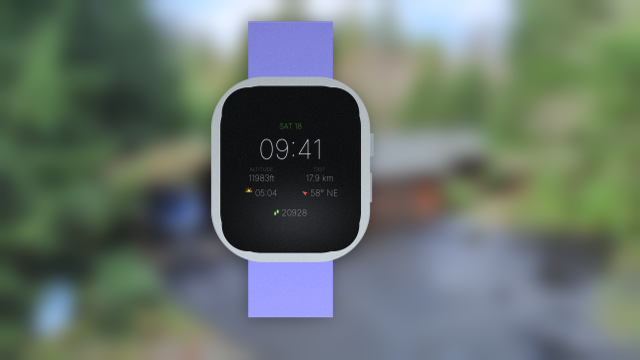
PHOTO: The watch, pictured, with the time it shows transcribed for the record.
9:41
